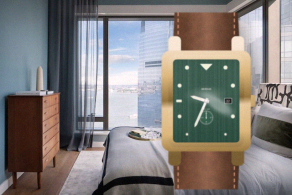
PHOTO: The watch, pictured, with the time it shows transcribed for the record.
9:34
